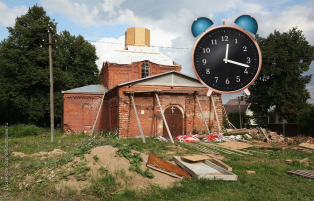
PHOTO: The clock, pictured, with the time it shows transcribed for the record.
12:18
